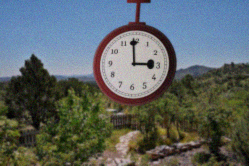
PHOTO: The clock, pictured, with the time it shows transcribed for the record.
2:59
